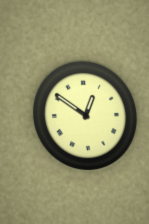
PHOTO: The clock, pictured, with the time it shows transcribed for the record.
12:51
